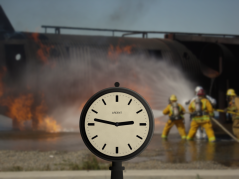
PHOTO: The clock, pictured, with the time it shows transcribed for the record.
2:47
